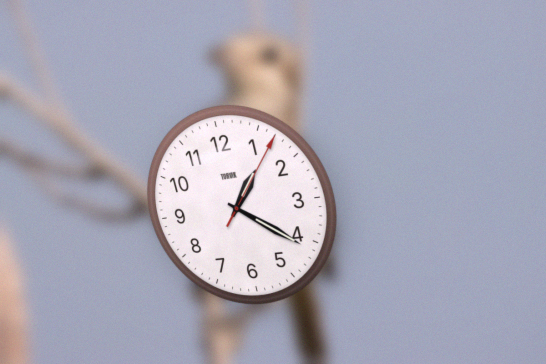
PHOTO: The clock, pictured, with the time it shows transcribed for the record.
1:21:07
